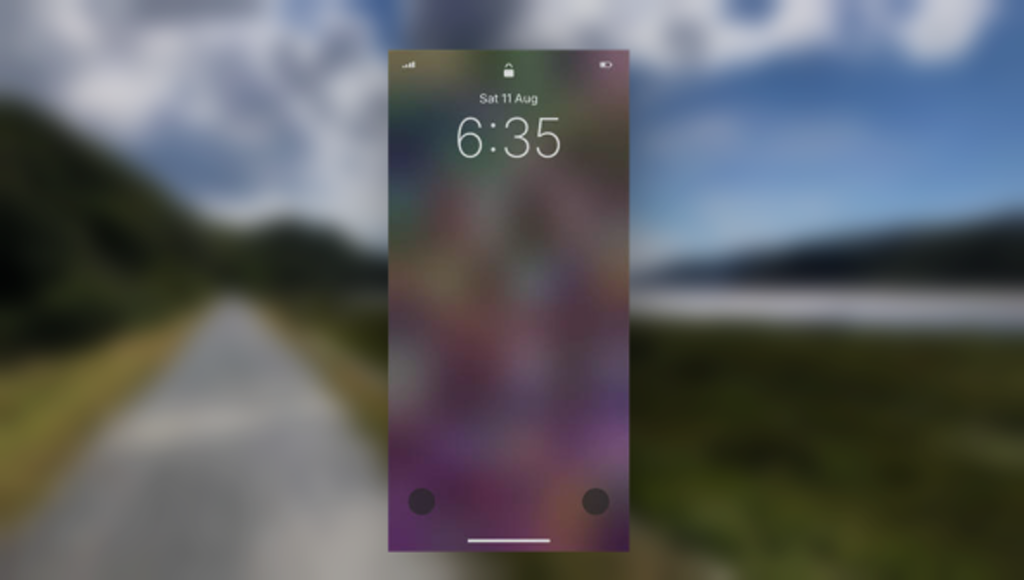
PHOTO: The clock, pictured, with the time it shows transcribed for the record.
6:35
